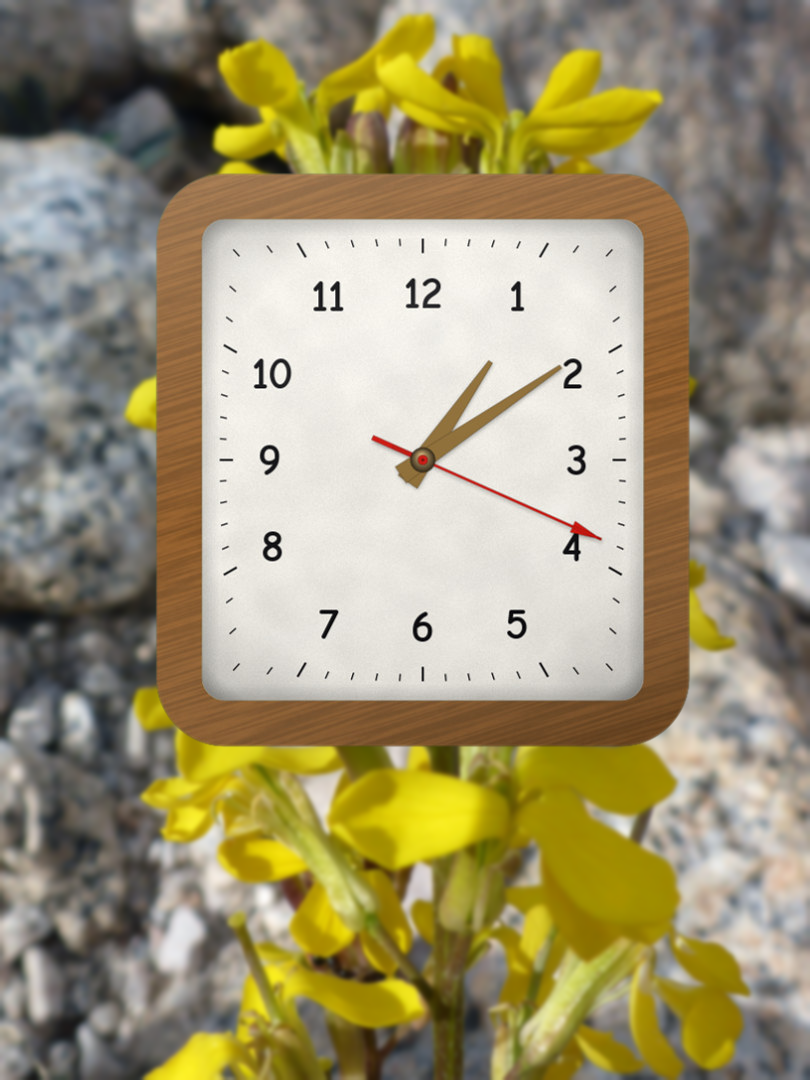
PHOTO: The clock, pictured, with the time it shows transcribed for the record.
1:09:19
